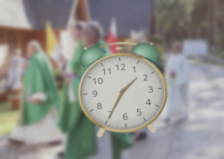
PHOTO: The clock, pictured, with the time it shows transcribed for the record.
1:35
